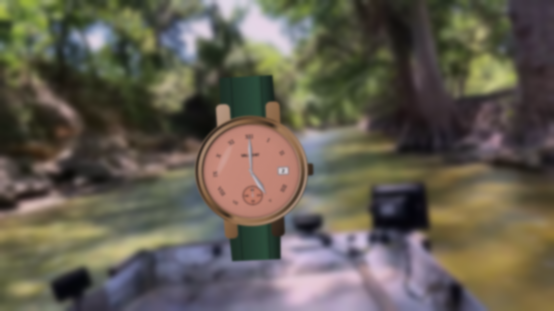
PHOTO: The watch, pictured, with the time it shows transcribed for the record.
5:00
